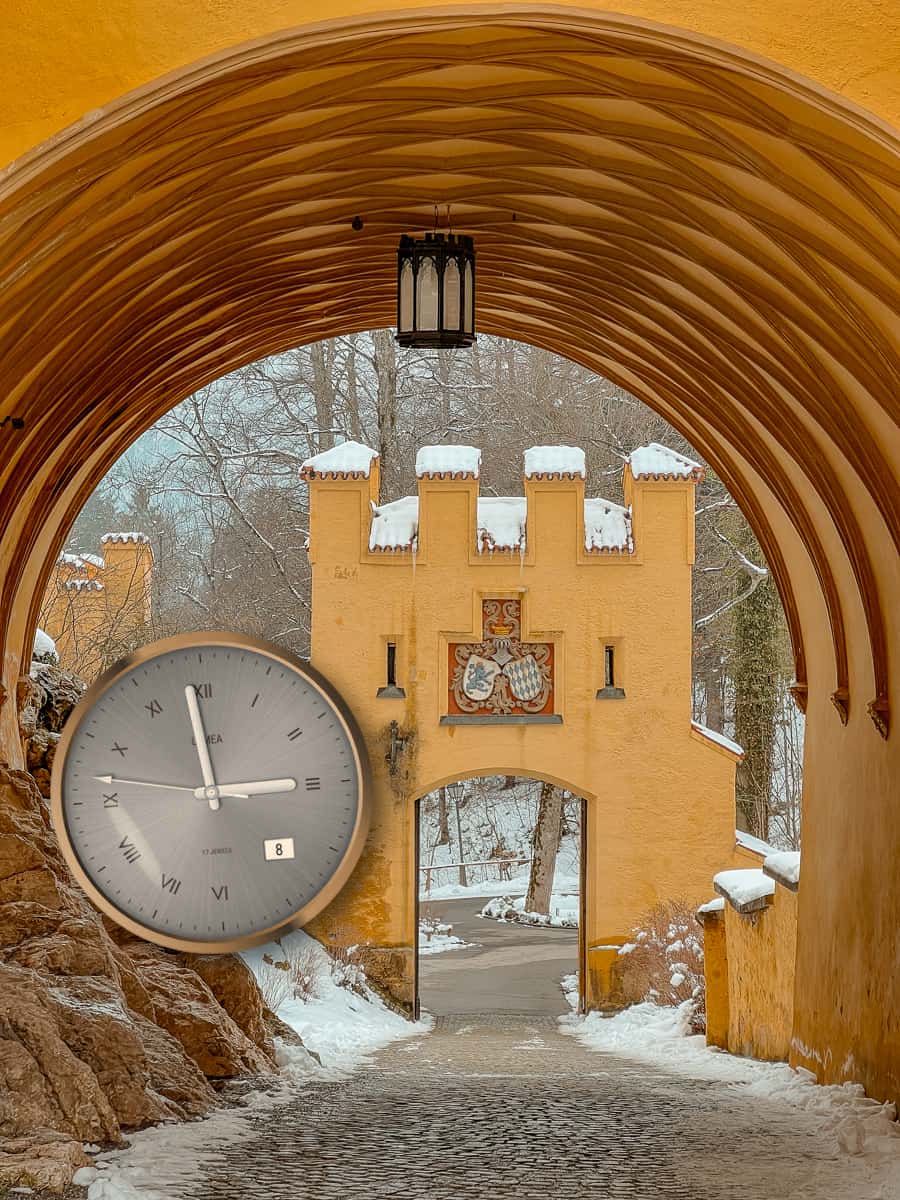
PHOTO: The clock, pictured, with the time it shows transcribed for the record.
2:58:47
